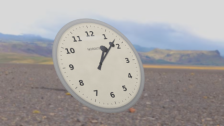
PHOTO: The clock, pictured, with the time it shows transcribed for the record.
1:08
